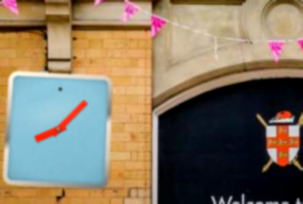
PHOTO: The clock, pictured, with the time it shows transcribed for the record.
8:07
